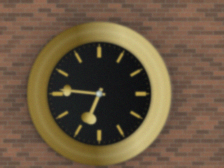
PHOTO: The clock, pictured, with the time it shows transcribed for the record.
6:46
